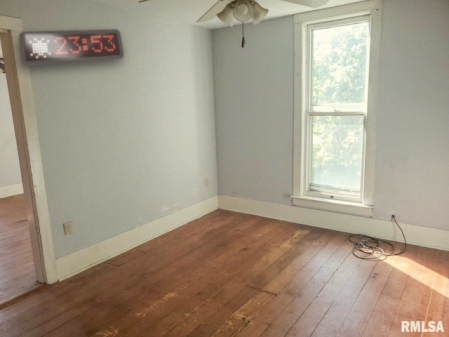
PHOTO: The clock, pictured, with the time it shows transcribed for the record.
23:53
